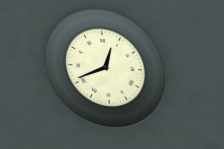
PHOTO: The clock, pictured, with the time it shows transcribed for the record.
12:41
